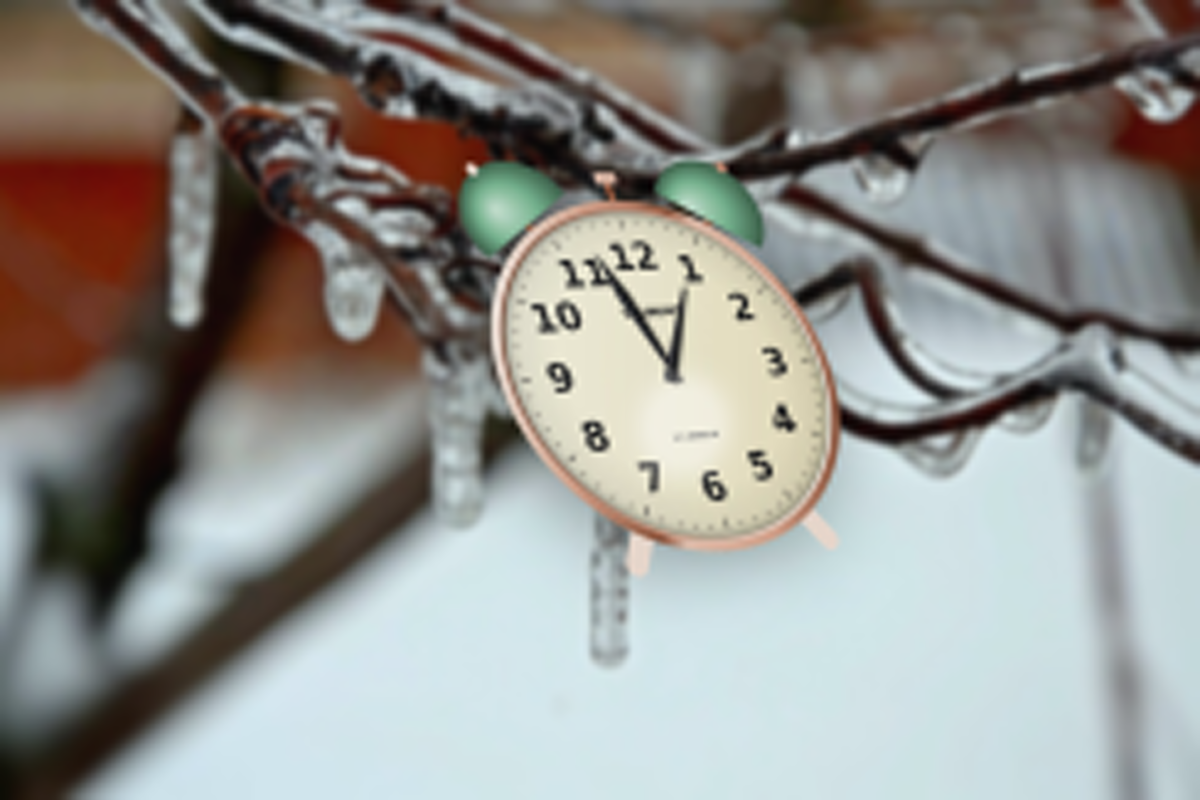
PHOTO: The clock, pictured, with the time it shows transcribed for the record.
12:57
